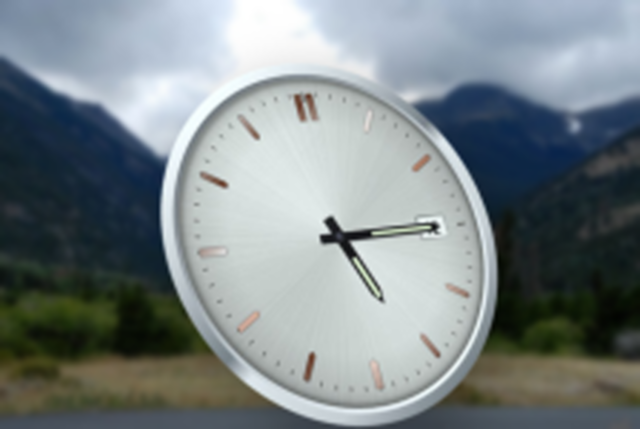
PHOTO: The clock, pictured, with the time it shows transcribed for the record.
5:15
